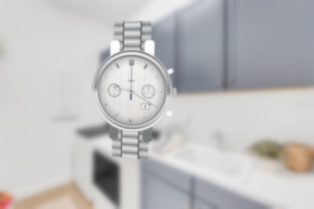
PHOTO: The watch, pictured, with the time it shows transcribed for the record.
9:20
